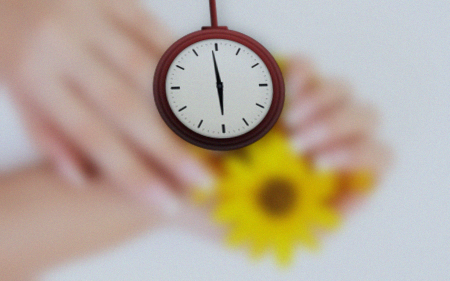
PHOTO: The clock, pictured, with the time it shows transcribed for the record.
5:59
